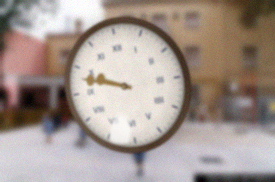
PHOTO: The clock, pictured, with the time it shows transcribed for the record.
9:48
